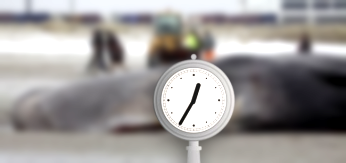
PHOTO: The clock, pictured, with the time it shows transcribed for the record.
12:35
